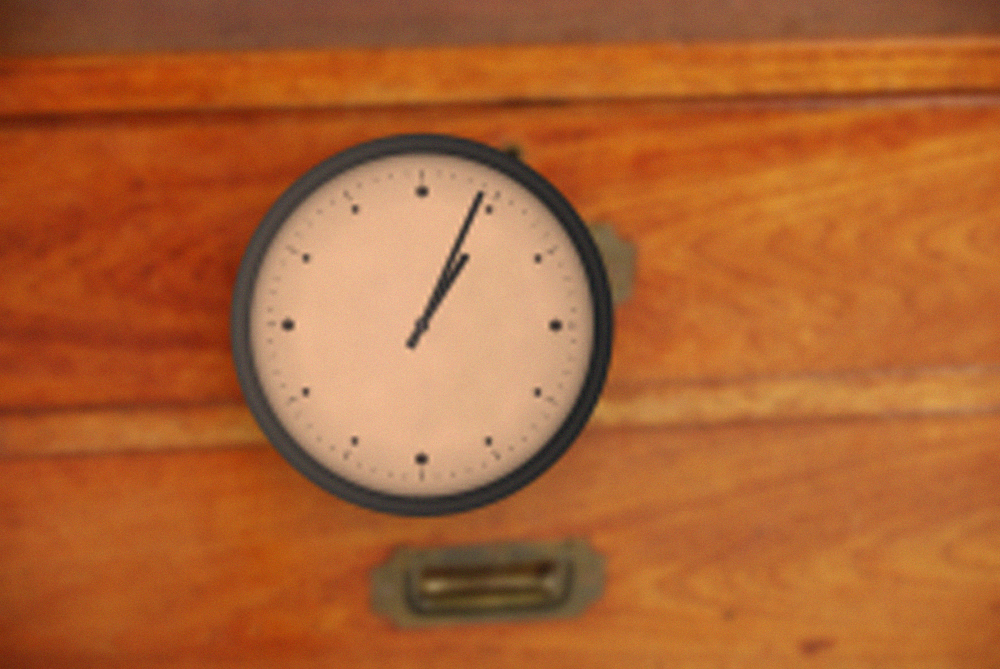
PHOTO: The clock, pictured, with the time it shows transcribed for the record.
1:04
